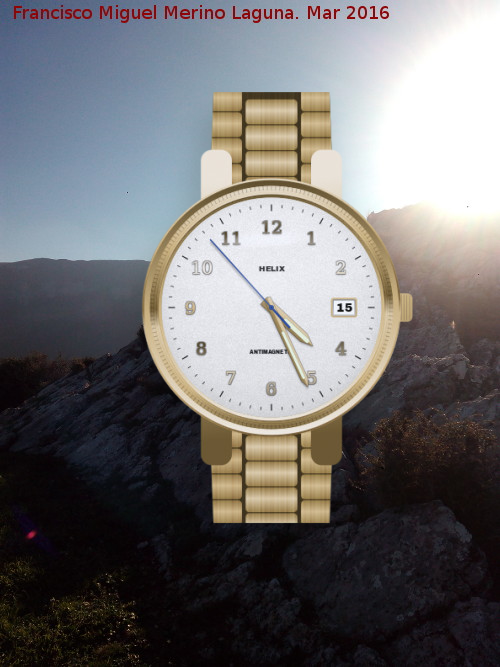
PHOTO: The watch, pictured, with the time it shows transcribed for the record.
4:25:53
